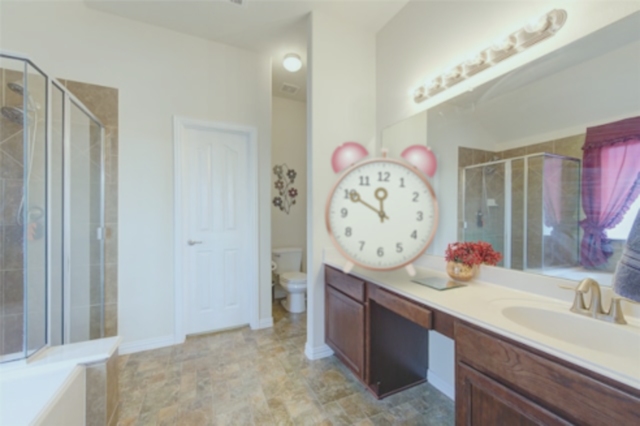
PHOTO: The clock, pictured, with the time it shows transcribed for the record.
11:50
